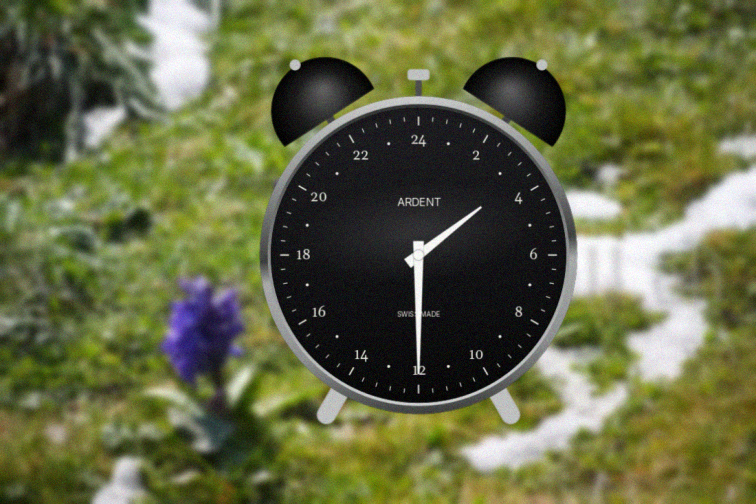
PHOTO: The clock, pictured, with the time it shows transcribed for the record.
3:30
